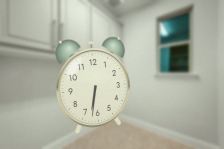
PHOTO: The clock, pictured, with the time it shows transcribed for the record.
6:32
